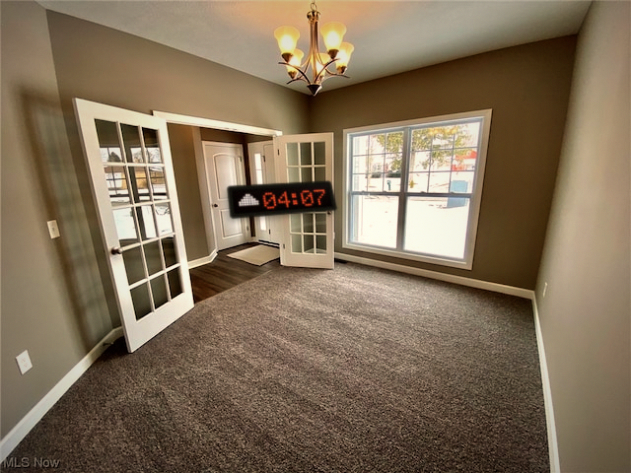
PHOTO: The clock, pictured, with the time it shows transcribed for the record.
4:07
